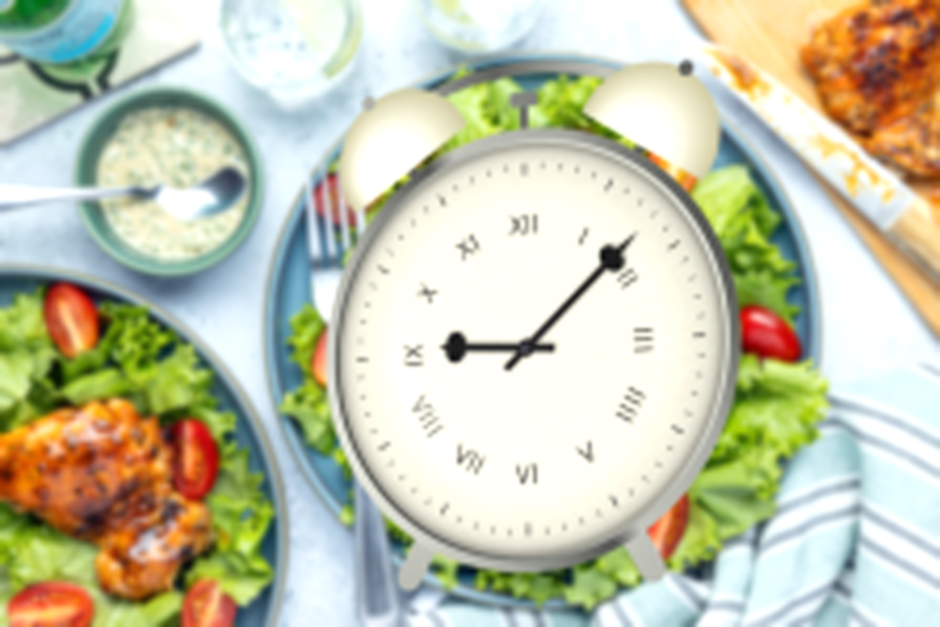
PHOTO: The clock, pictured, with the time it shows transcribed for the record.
9:08
